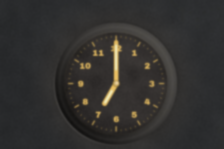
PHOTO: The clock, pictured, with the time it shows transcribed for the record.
7:00
